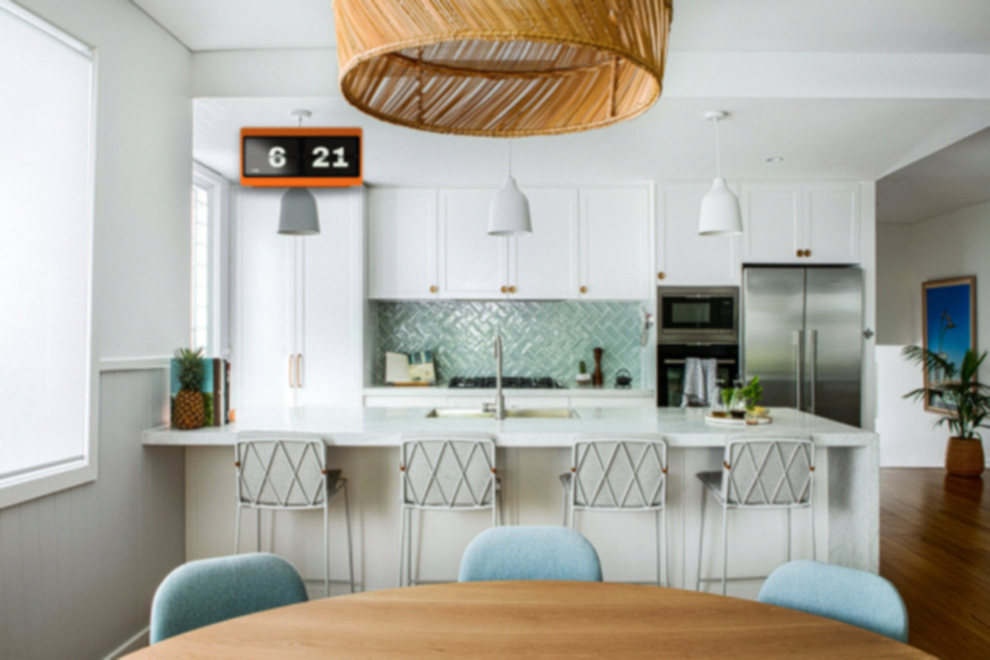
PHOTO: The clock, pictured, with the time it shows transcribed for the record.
6:21
